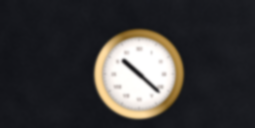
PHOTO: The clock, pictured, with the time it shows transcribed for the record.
10:22
